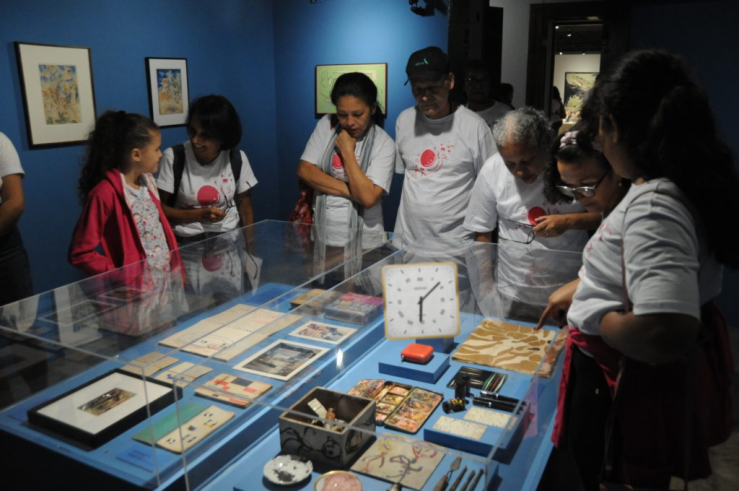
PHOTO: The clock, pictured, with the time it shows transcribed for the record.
6:08
